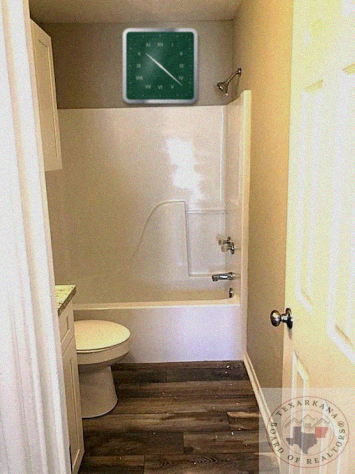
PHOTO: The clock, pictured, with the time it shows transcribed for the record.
10:22
